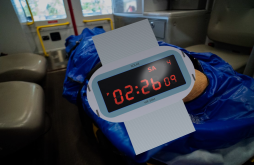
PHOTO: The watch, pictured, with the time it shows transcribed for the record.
2:26:09
